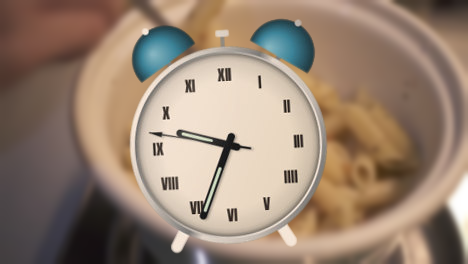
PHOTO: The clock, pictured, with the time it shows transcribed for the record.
9:33:47
